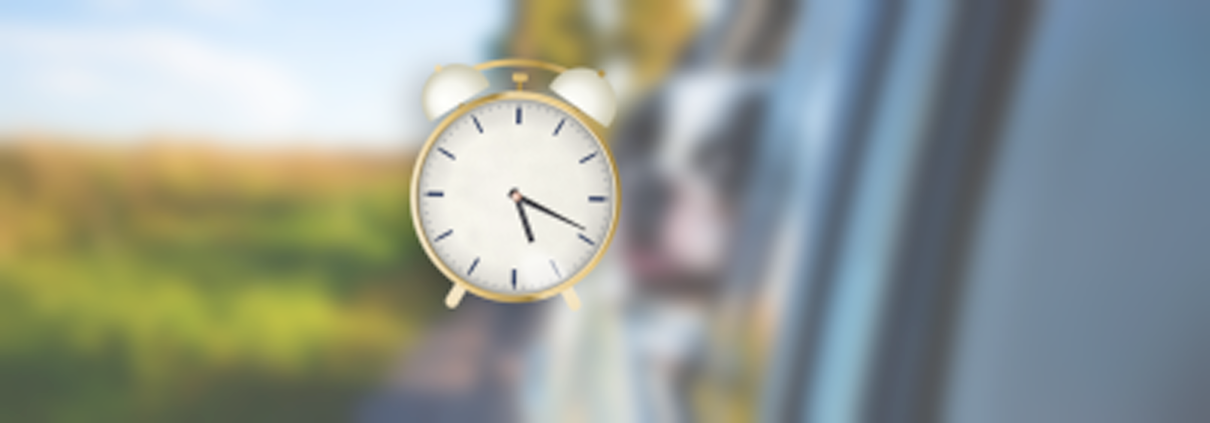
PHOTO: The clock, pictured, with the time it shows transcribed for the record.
5:19
